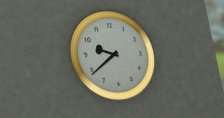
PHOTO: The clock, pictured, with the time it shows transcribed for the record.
9:39
